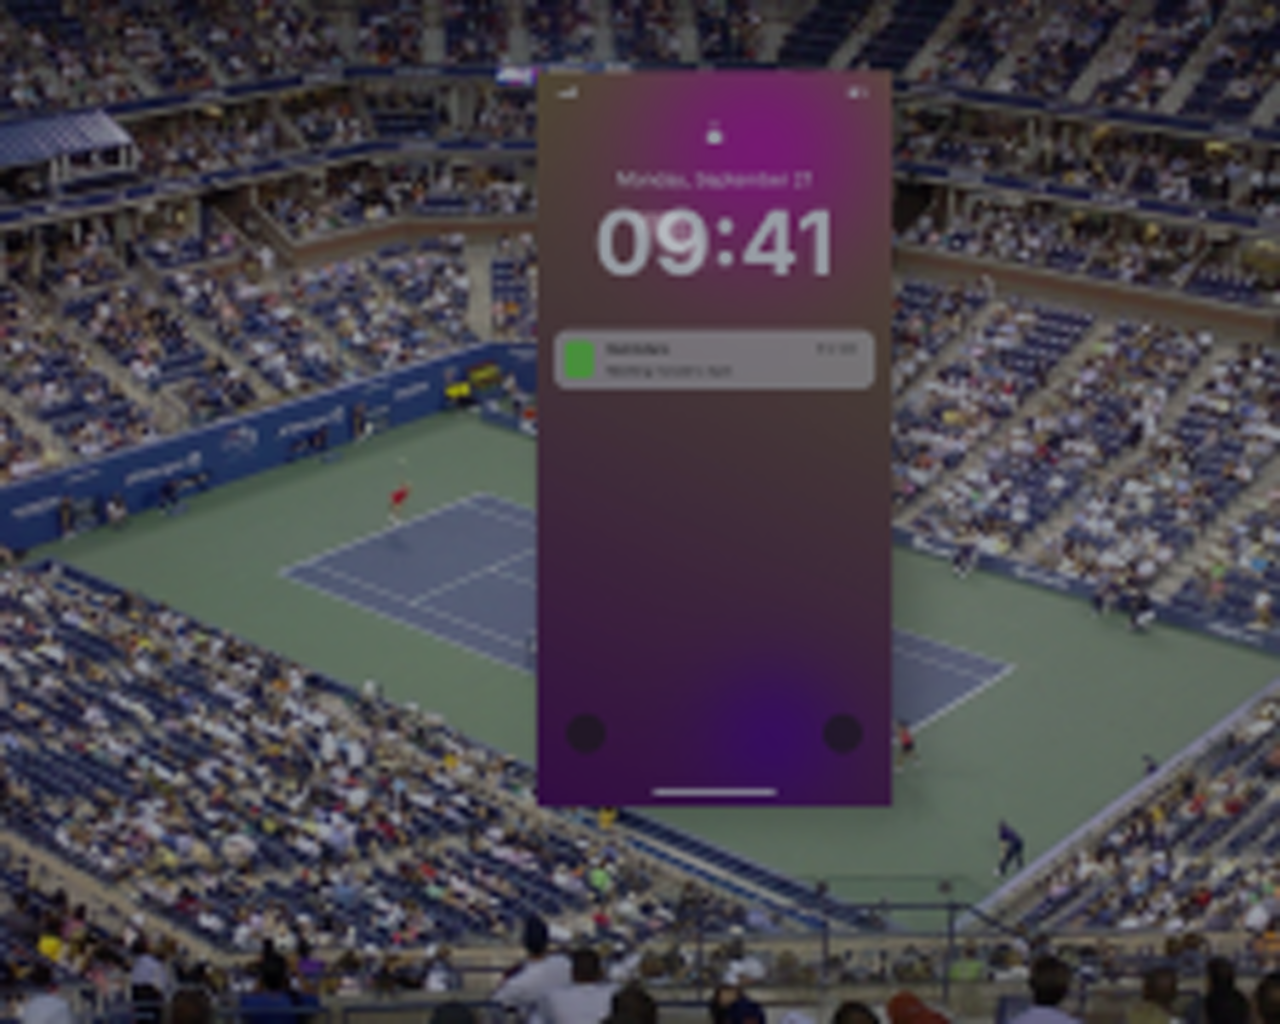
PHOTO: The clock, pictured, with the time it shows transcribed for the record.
9:41
